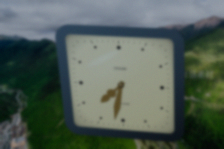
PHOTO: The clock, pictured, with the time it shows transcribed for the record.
7:32
